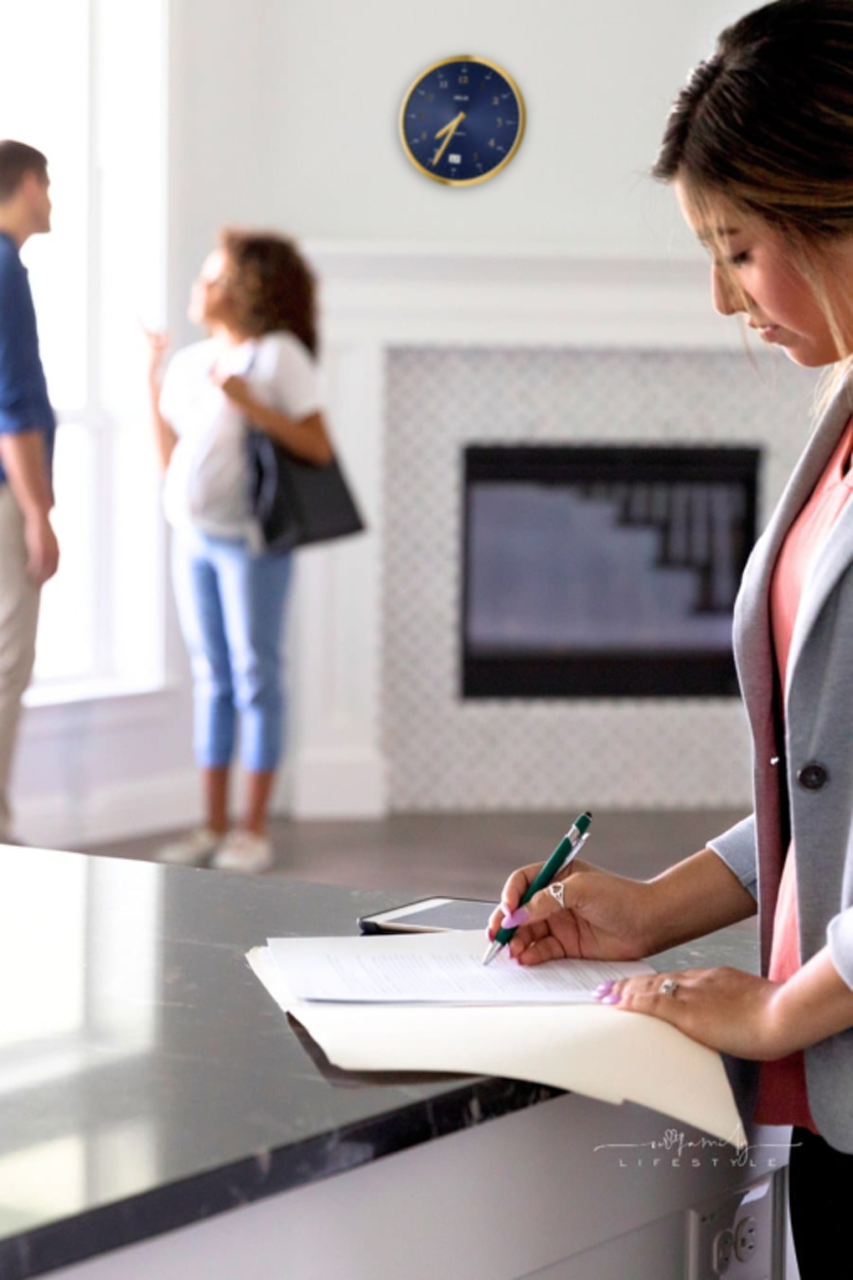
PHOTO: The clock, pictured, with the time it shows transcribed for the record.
7:34
